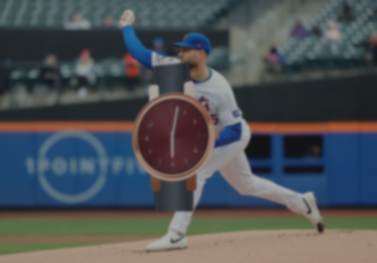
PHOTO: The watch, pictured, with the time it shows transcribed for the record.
6:02
